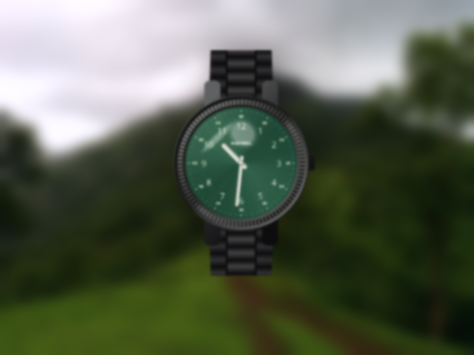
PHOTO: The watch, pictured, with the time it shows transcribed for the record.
10:31
